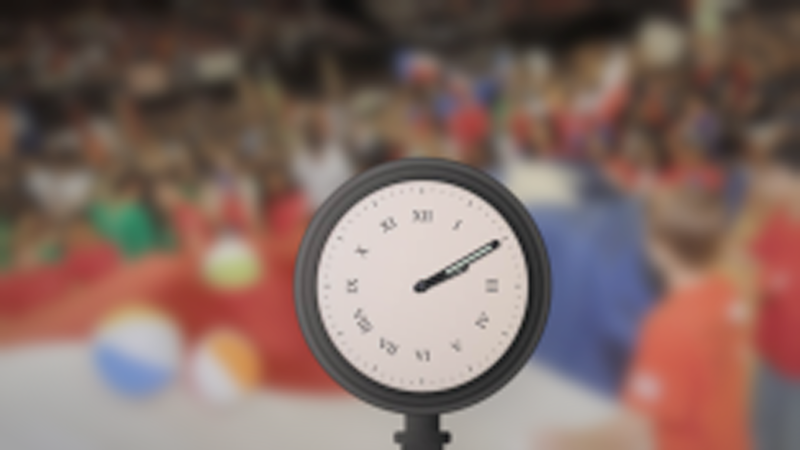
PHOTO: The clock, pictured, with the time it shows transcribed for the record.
2:10
